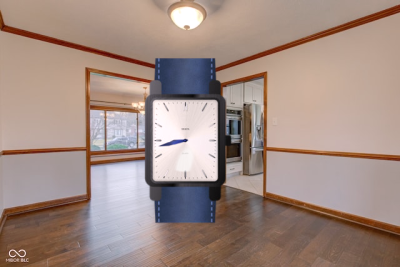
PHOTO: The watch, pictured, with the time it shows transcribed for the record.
8:43
